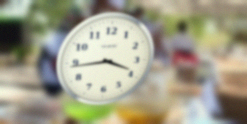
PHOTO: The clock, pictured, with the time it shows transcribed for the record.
3:44
